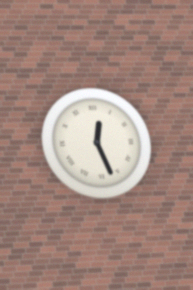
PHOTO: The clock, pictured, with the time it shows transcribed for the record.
12:27
